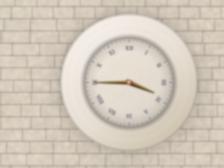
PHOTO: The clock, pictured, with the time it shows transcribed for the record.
3:45
